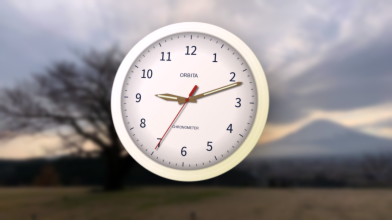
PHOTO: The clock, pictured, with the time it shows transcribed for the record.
9:11:35
